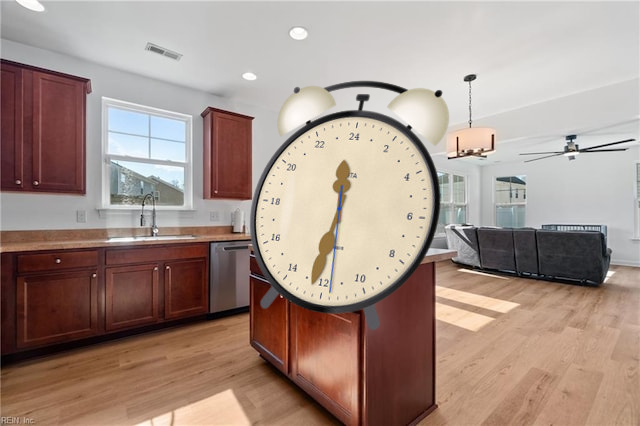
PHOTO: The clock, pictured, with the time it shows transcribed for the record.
23:31:29
